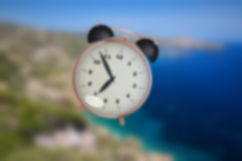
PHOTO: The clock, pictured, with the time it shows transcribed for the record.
6:53
